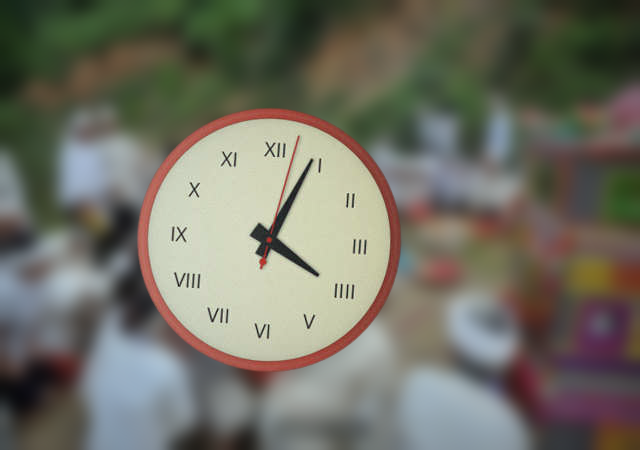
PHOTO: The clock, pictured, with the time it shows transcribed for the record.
4:04:02
